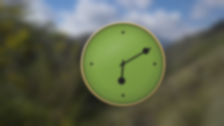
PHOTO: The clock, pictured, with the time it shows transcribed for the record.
6:10
